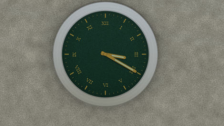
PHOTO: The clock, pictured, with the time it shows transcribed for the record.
3:20
